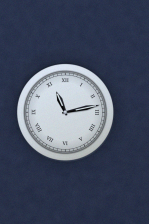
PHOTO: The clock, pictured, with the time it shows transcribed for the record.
11:13
